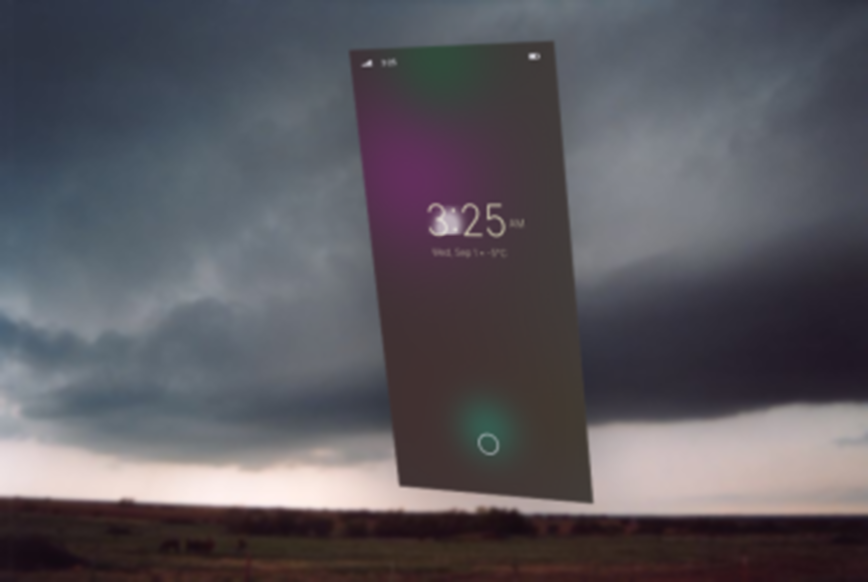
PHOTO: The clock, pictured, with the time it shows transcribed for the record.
3:25
